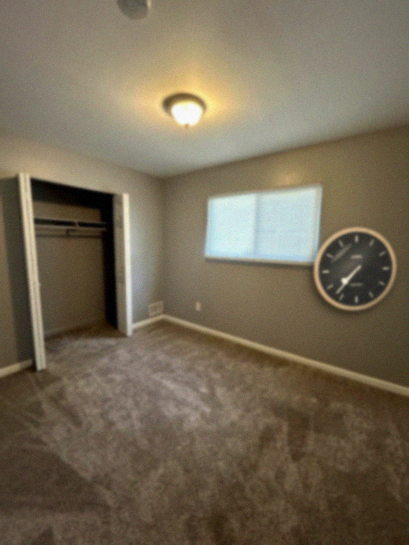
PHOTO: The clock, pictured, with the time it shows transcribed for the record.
7:37
